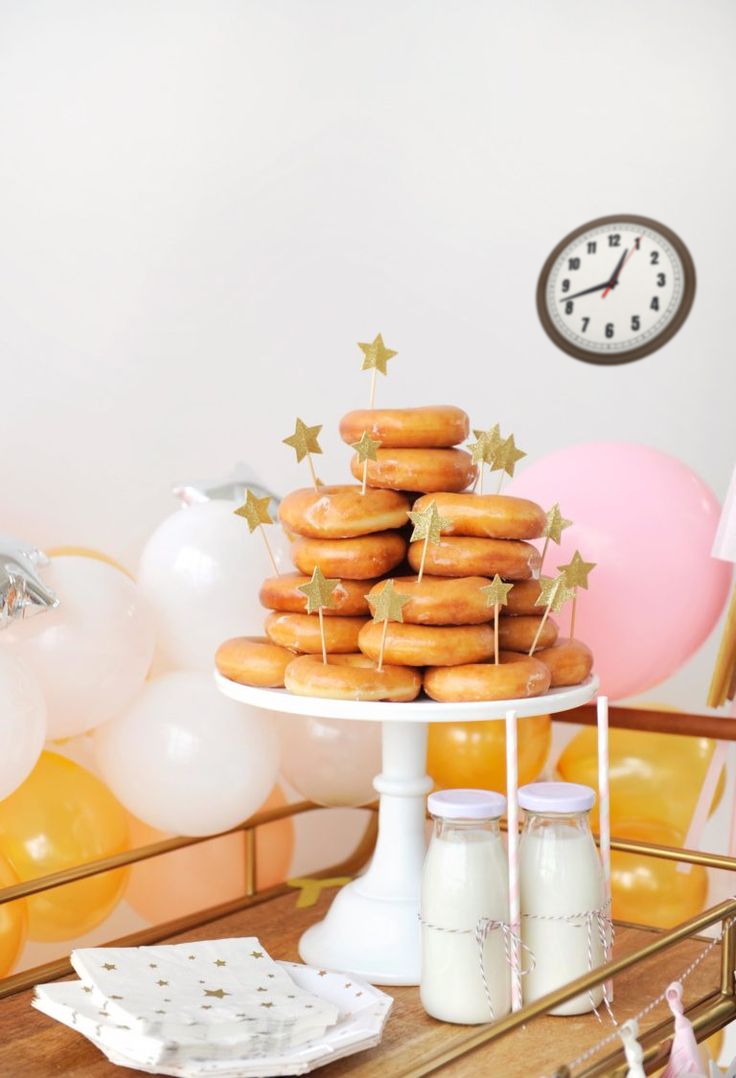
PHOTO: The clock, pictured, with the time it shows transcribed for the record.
12:42:05
